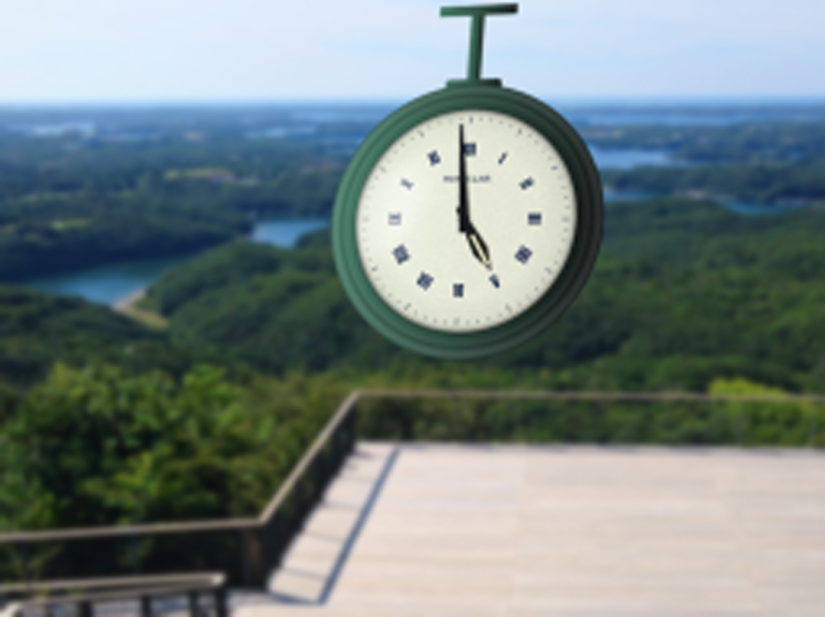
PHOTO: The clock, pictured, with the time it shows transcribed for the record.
4:59
